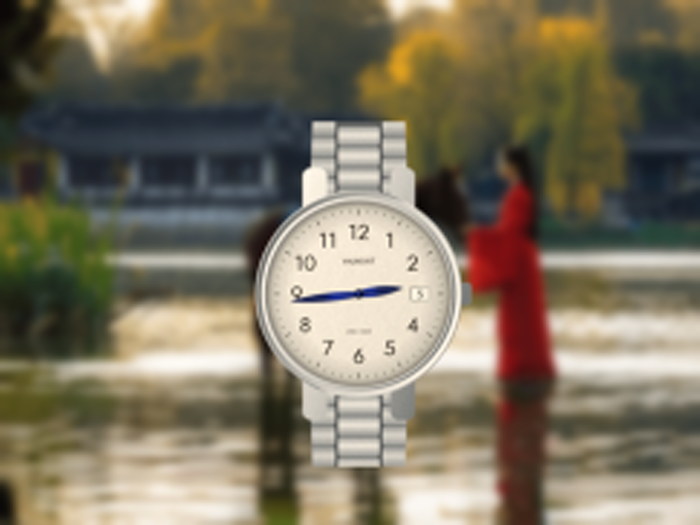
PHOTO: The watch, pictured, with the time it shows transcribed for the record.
2:44
